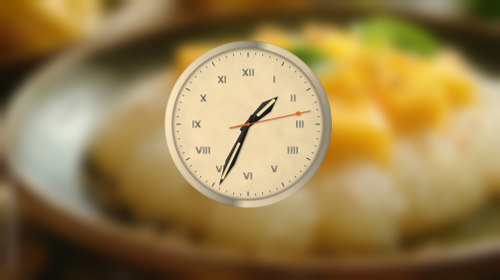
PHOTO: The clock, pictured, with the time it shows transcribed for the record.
1:34:13
